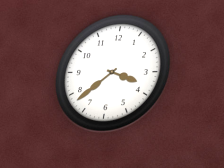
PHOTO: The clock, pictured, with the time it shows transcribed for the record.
3:38
